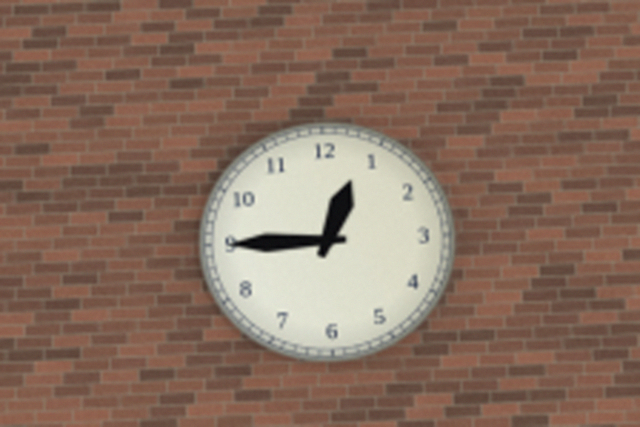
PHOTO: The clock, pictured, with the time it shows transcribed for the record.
12:45
